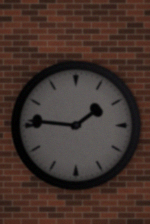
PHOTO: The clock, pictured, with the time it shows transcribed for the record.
1:46
